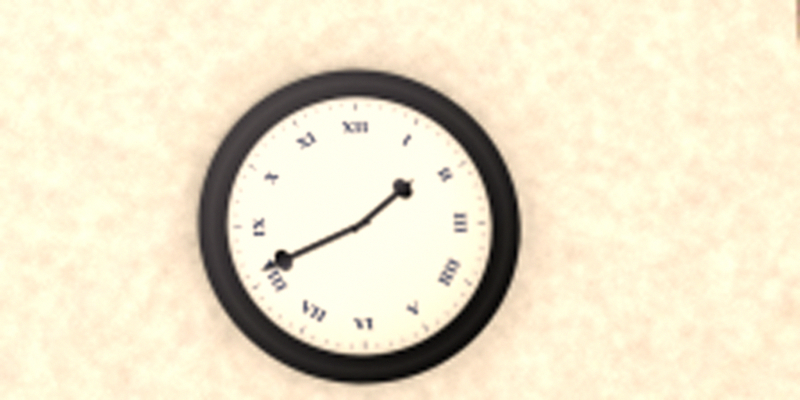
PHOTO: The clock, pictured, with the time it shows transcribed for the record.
1:41
